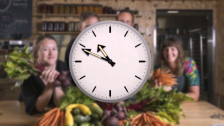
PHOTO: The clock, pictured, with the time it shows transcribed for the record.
10:49
